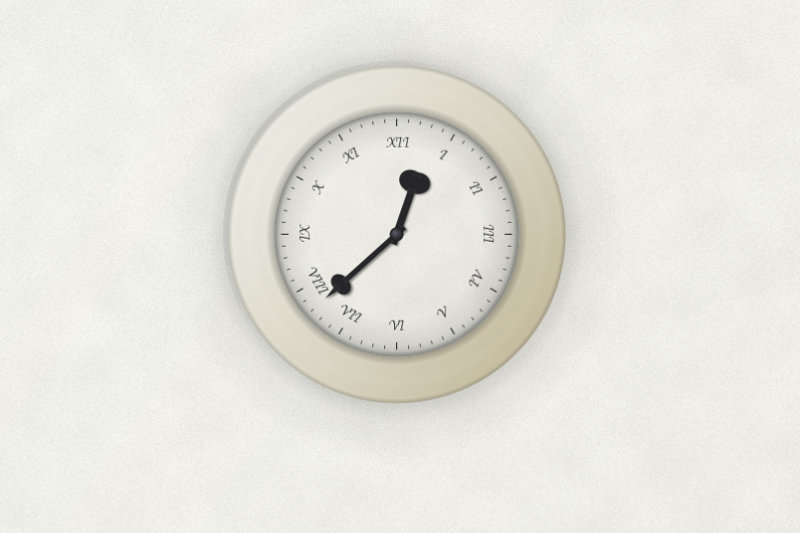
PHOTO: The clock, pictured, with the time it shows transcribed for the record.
12:38
